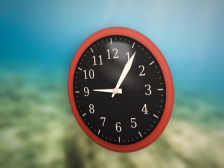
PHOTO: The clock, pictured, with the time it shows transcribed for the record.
9:06
